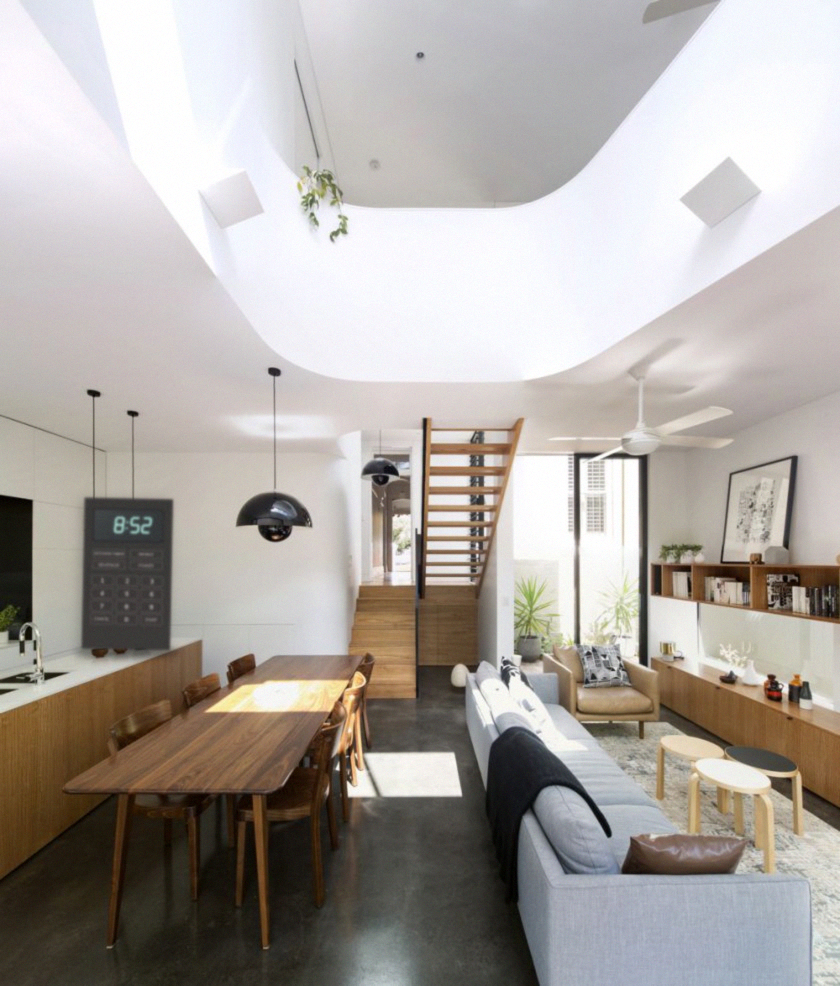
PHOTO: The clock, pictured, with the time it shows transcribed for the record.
8:52
